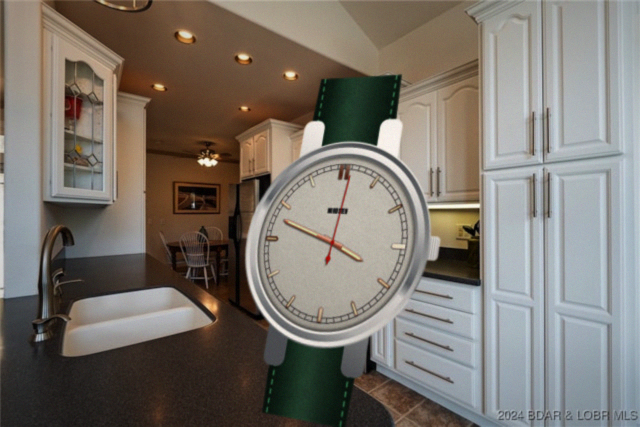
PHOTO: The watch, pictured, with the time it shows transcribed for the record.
3:48:01
